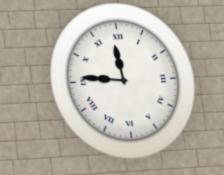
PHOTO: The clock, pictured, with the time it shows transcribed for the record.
11:46
